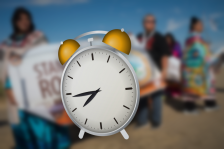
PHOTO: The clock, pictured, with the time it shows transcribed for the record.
7:44
